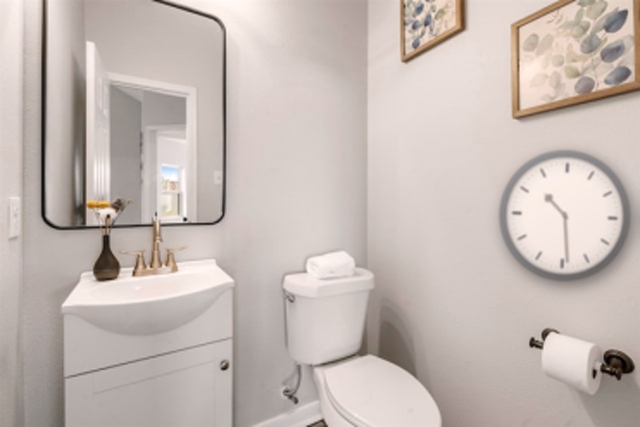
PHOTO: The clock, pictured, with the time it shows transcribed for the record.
10:29
